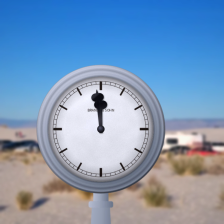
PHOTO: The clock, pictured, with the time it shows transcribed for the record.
11:59
